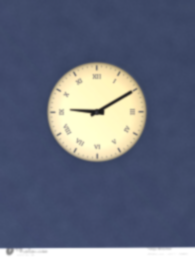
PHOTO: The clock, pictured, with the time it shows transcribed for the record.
9:10
